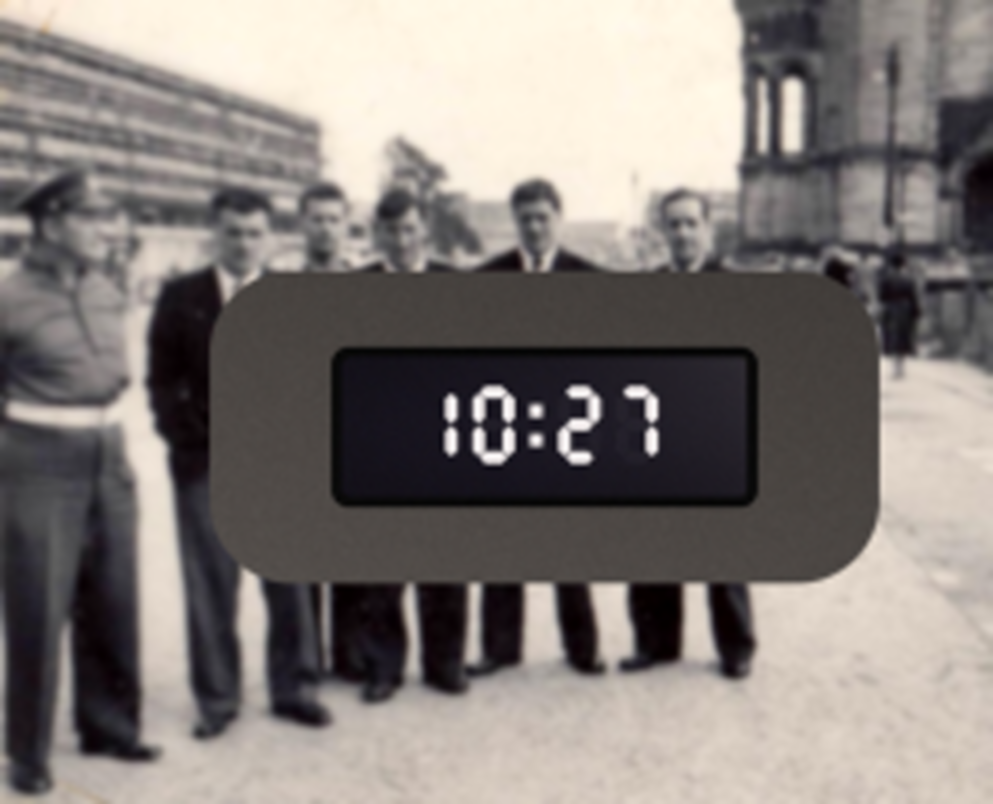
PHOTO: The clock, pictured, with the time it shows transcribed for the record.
10:27
